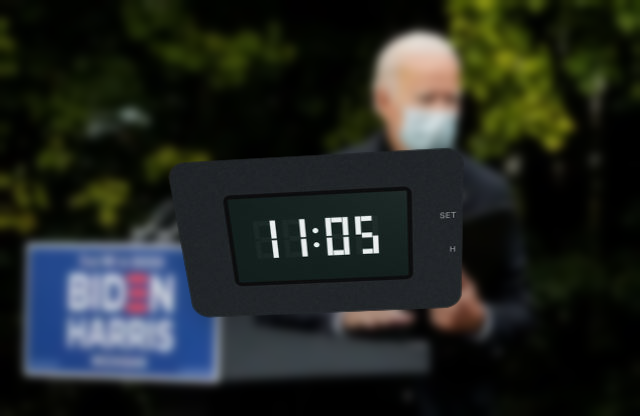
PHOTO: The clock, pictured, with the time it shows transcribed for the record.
11:05
